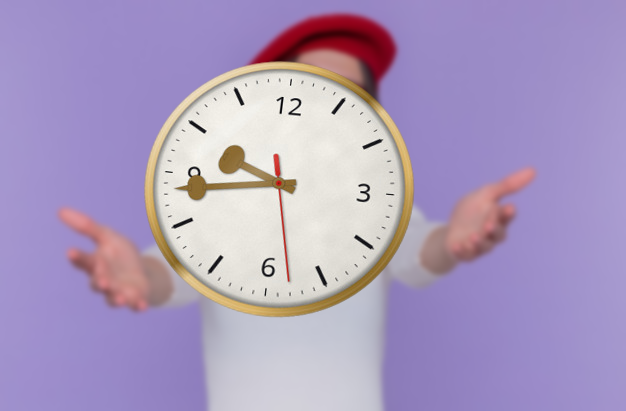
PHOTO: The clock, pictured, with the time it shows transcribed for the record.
9:43:28
